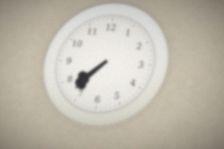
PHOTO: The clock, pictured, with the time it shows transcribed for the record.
7:37
